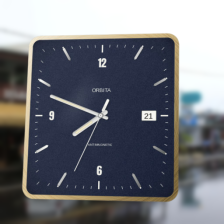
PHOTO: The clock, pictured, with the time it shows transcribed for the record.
7:48:34
